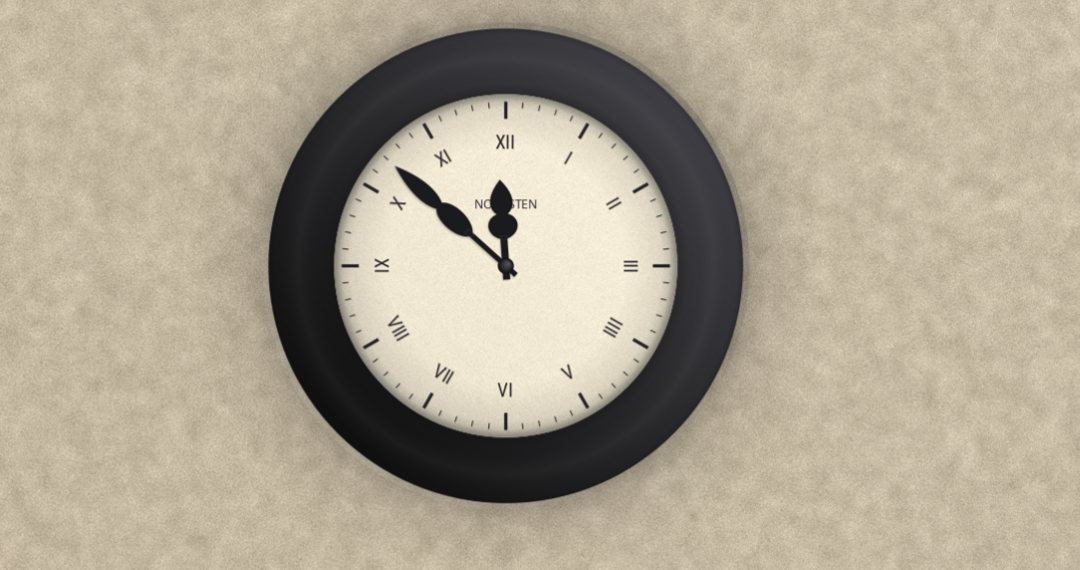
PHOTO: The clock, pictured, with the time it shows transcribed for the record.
11:52
